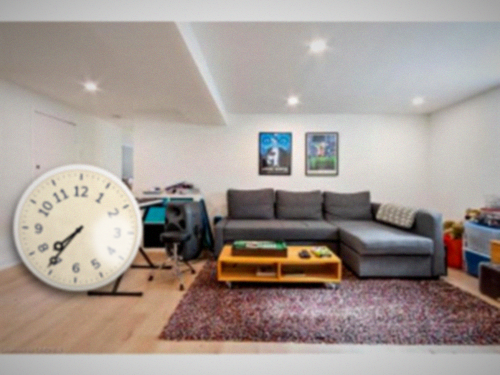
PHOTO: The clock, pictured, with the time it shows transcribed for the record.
7:36
